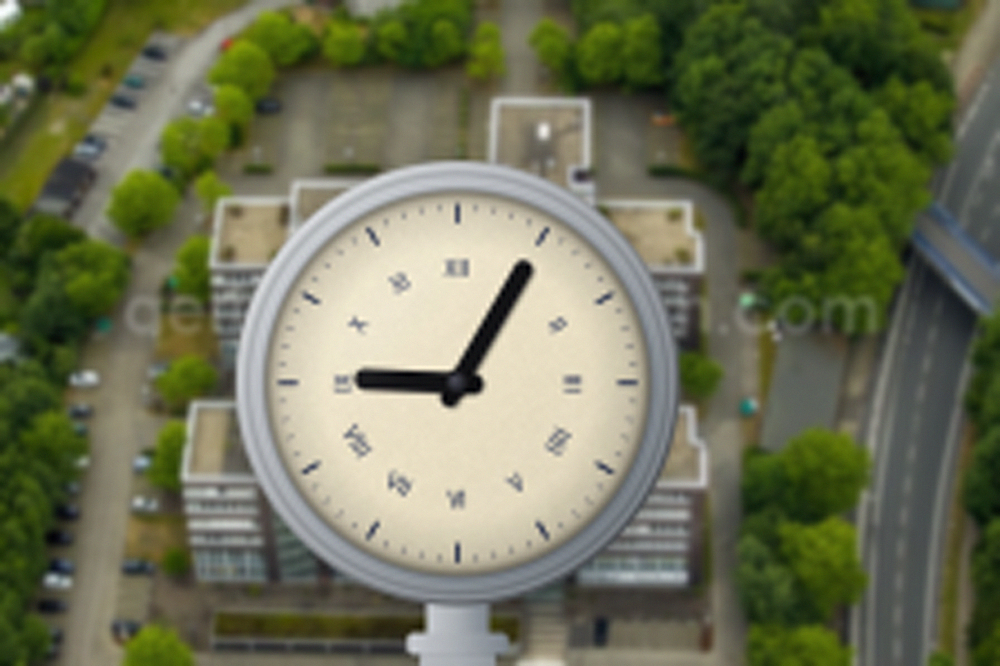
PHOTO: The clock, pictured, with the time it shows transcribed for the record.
9:05
